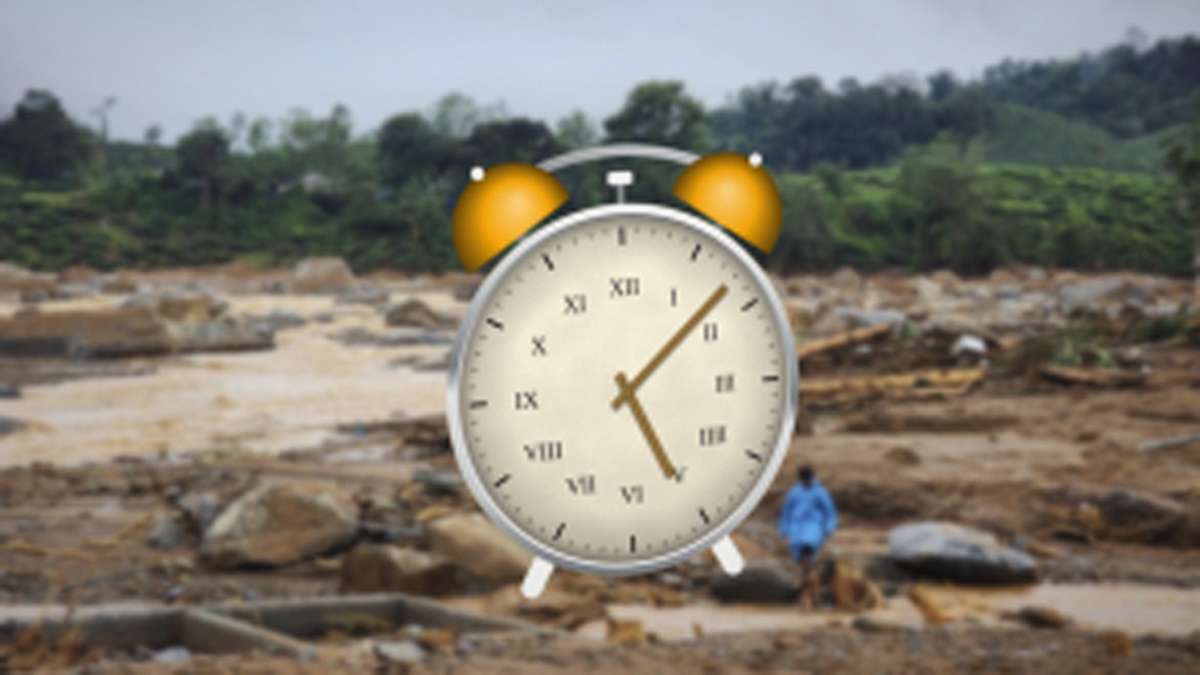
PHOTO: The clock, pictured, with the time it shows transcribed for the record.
5:08
